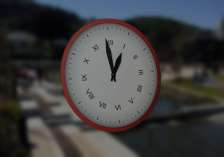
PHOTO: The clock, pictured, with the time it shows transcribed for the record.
12:59
